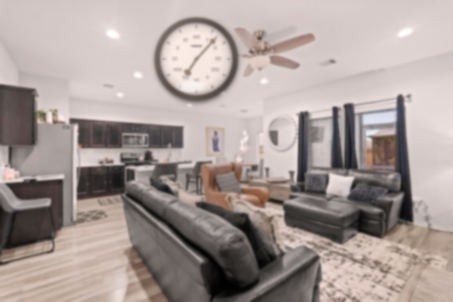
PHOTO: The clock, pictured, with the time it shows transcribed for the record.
7:07
